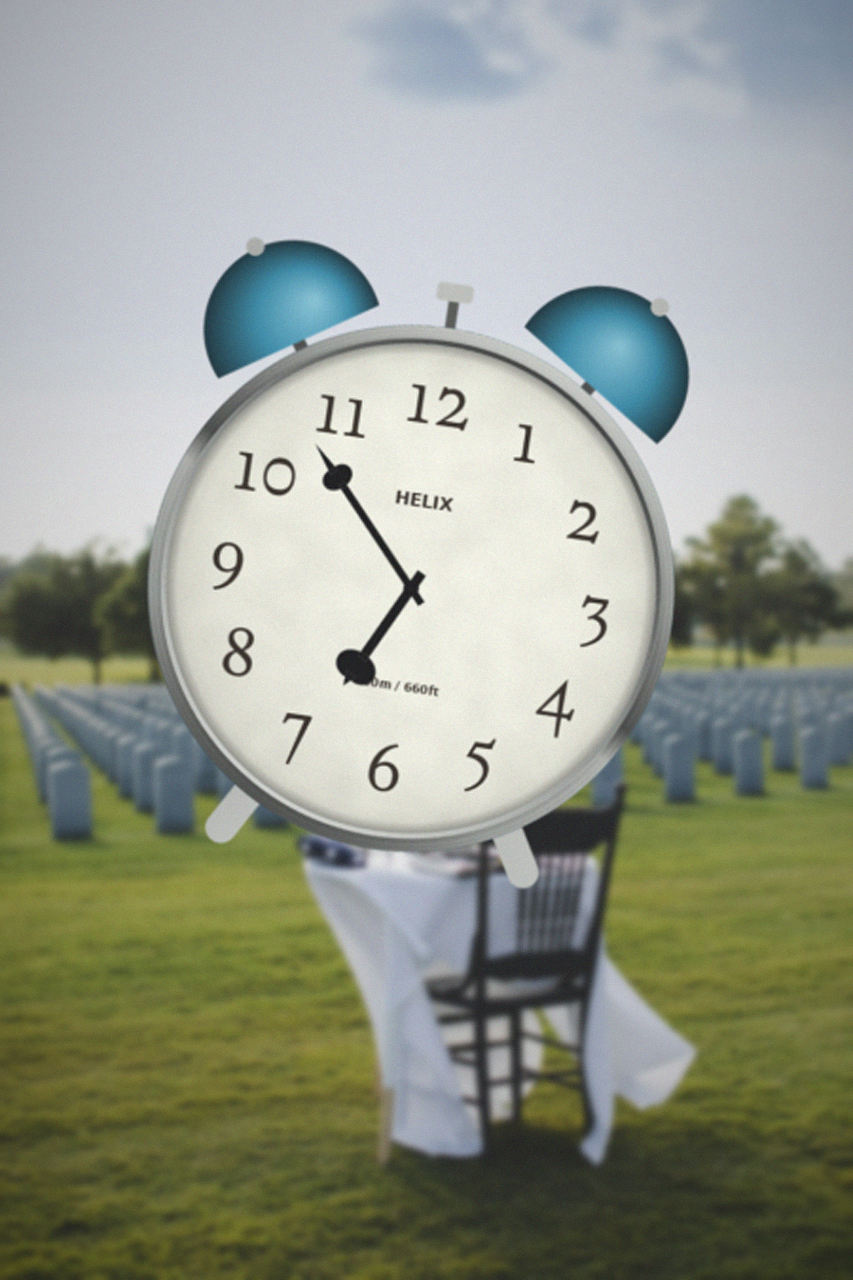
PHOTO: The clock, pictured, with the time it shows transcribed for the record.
6:53
